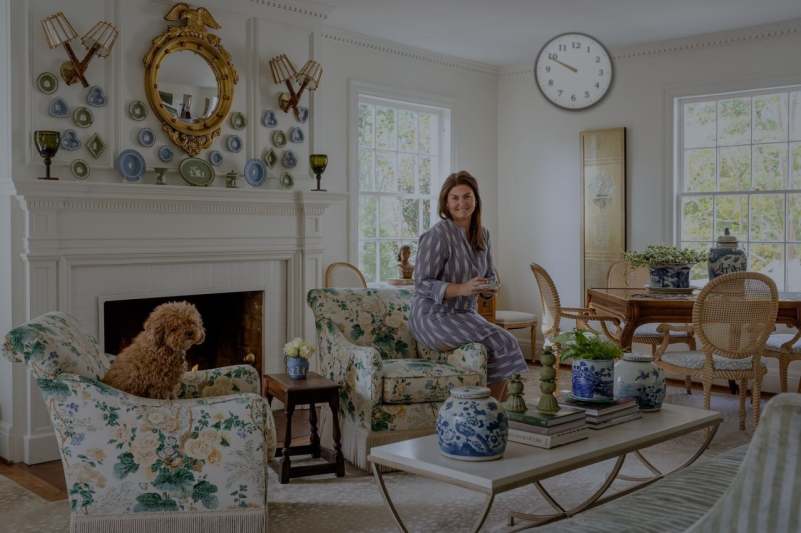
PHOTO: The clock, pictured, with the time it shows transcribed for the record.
9:49
